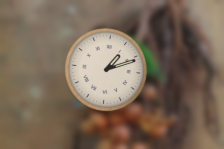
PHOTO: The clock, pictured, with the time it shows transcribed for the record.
1:11
